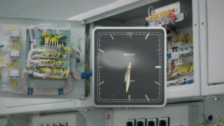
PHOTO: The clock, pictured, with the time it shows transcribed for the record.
6:31
